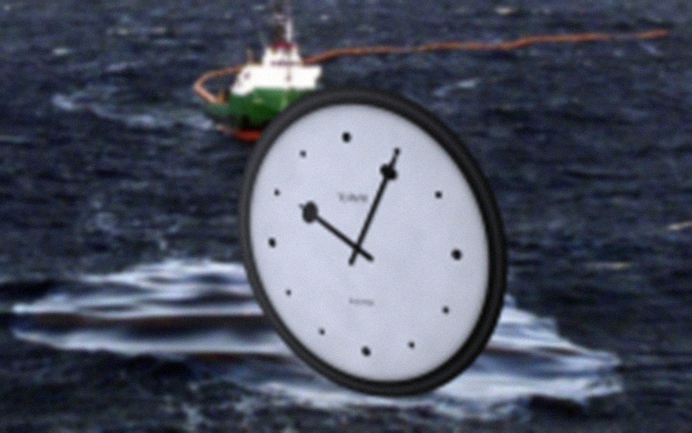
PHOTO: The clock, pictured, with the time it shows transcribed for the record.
10:05
